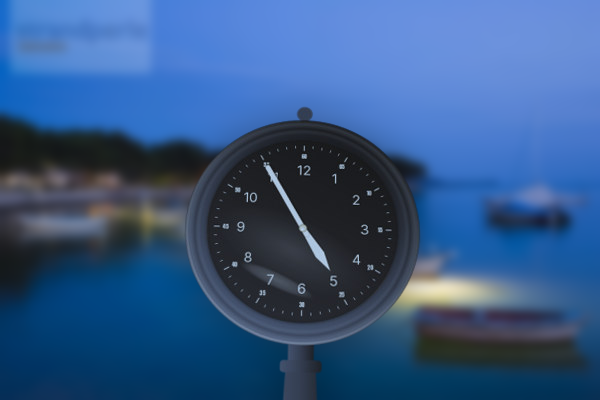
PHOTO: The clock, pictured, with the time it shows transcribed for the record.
4:55
